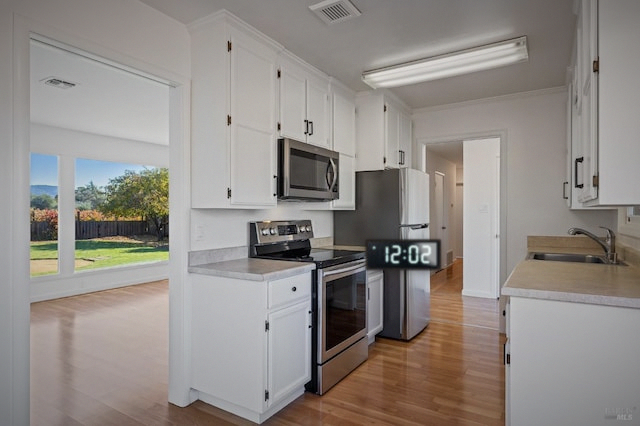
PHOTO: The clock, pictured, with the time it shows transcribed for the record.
12:02
